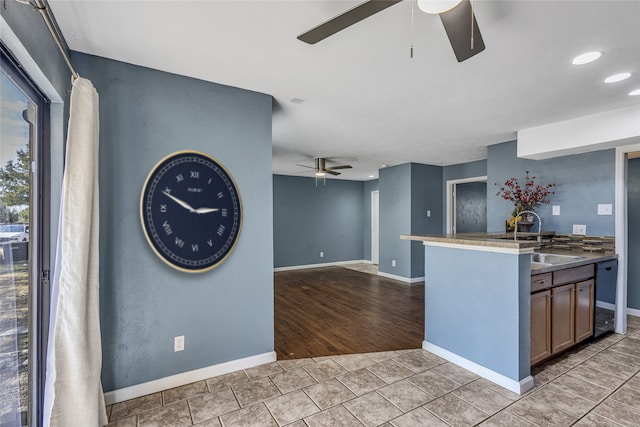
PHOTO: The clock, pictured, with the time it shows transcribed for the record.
2:49
